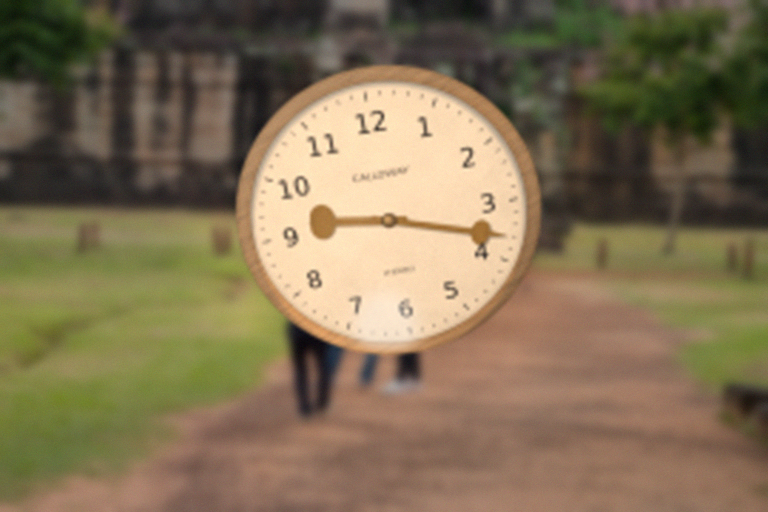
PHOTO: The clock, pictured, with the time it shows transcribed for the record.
9:18
